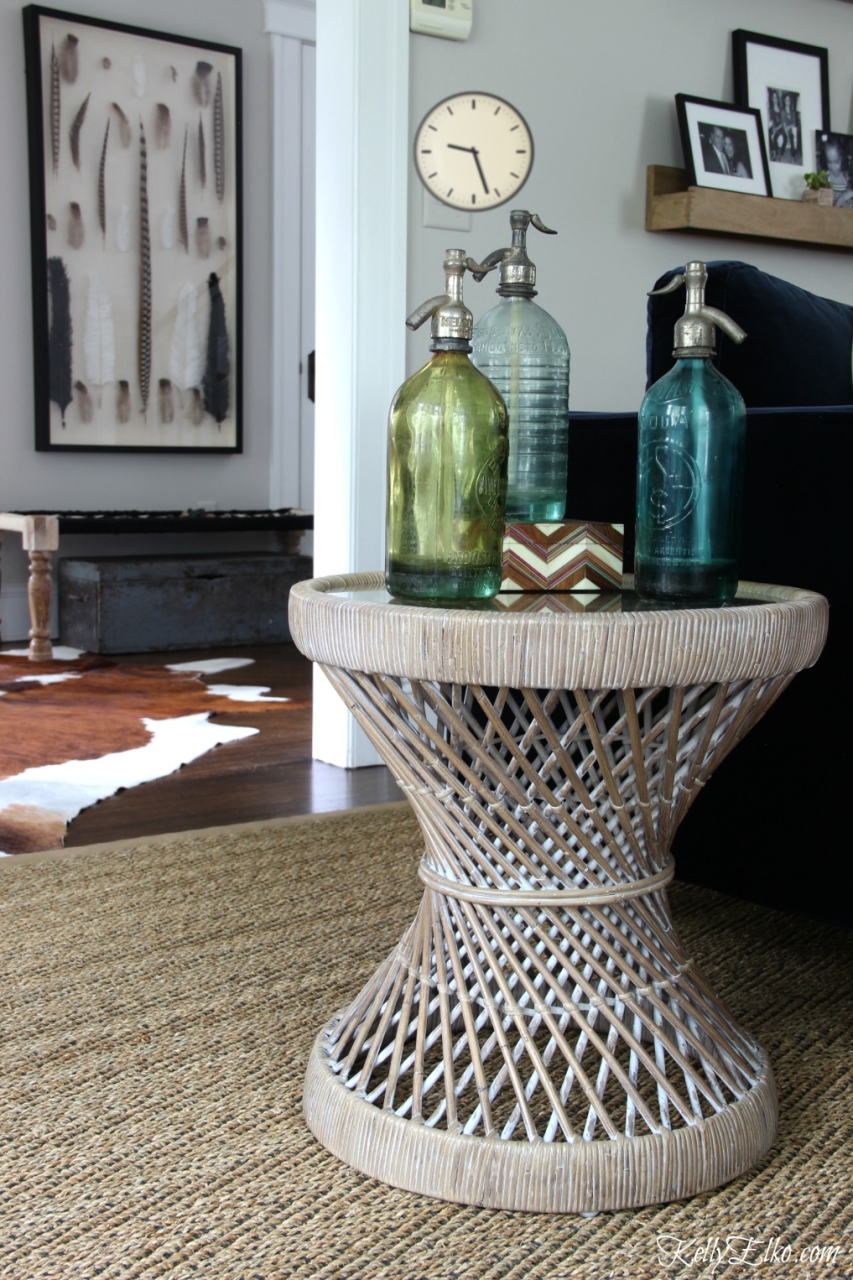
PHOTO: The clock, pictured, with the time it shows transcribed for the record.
9:27
